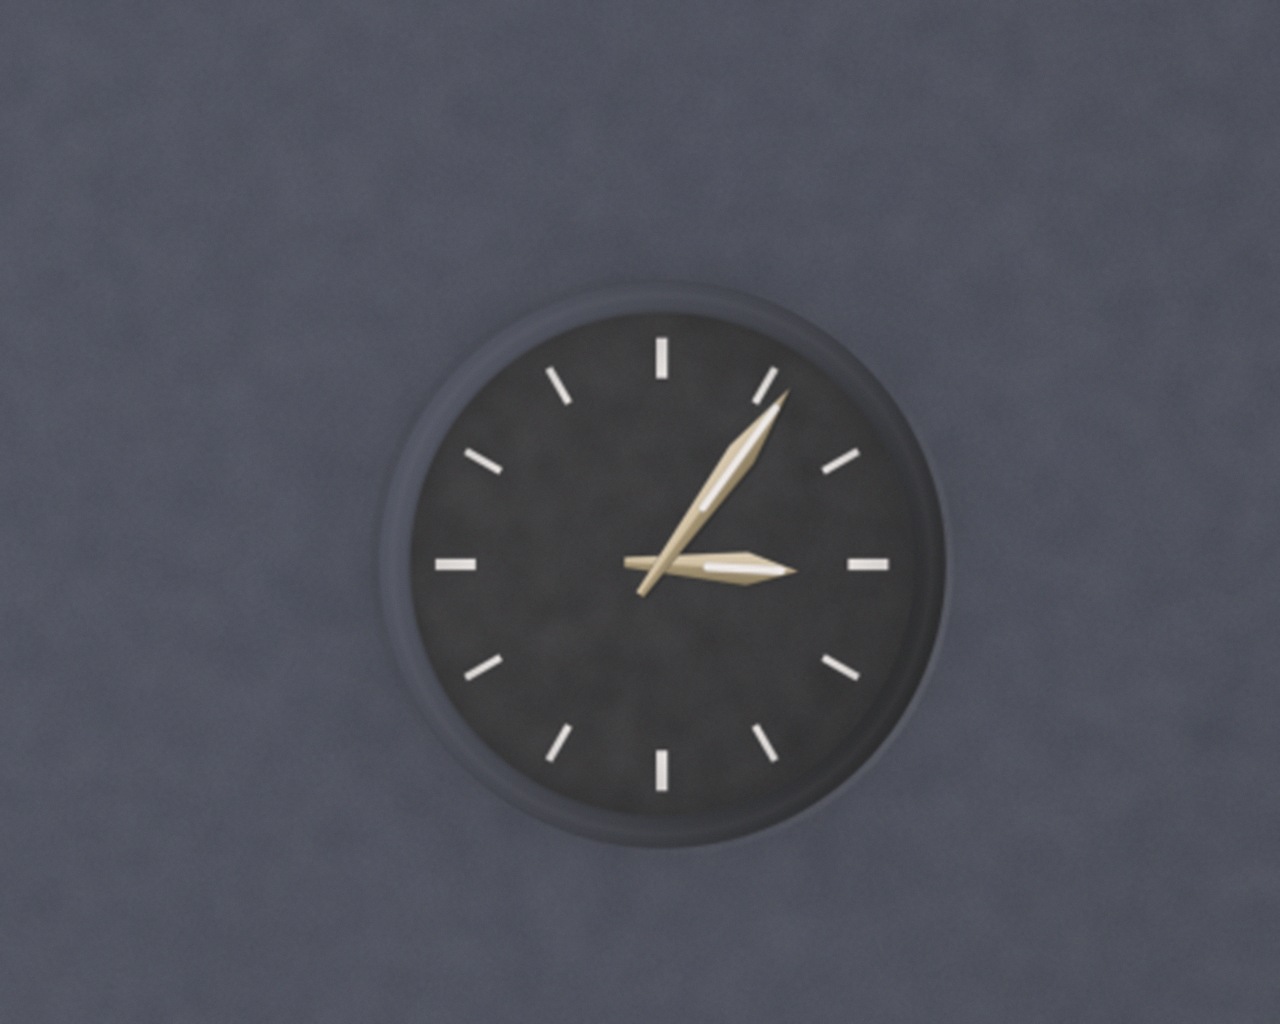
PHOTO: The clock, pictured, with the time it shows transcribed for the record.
3:06
